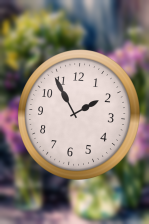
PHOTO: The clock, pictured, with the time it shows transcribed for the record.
1:54
